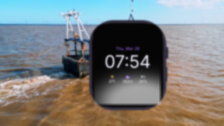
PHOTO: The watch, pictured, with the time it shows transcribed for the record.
7:54
